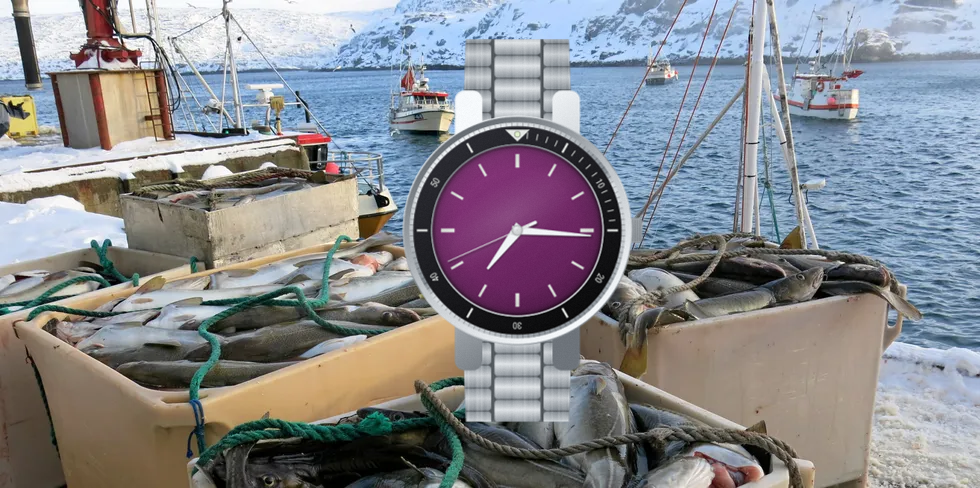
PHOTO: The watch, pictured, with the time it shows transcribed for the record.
7:15:41
